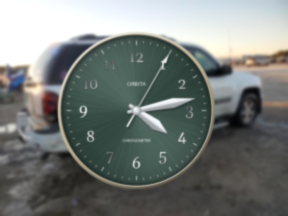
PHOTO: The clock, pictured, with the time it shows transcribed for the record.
4:13:05
